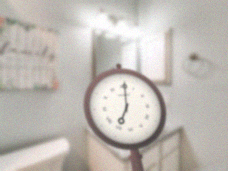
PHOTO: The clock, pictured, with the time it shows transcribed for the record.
7:01
